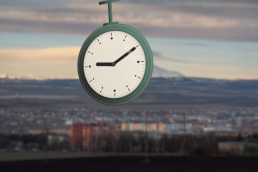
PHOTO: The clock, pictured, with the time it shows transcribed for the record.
9:10
